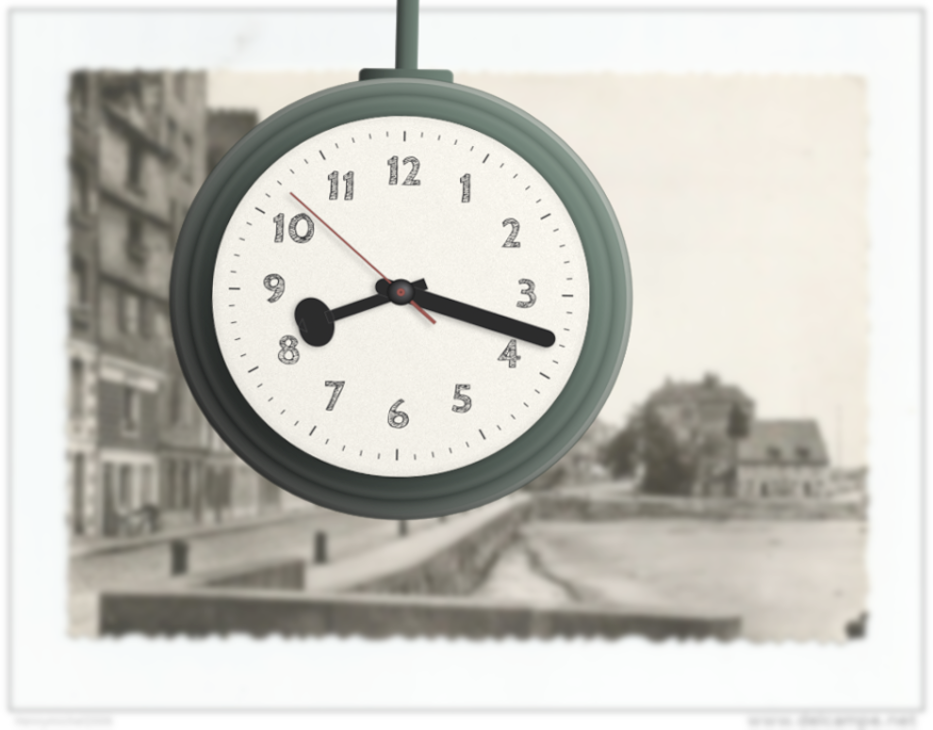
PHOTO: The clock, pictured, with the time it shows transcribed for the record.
8:17:52
